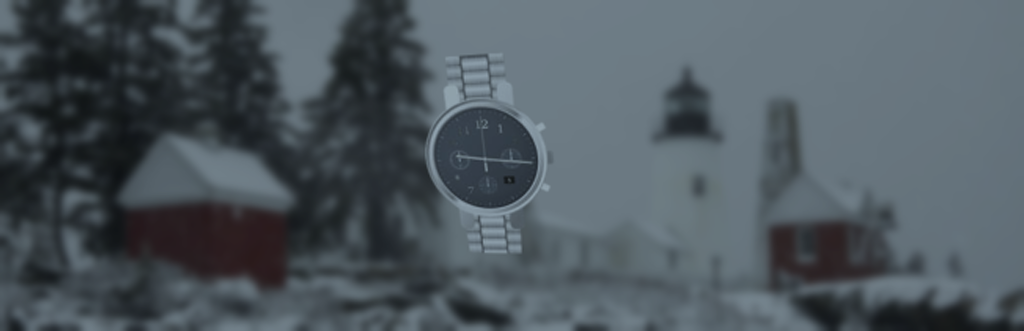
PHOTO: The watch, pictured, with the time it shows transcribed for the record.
9:16
